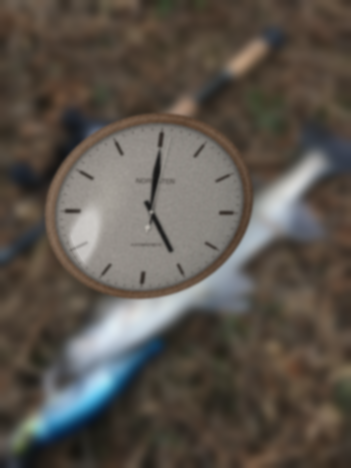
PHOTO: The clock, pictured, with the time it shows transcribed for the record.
5:00:01
